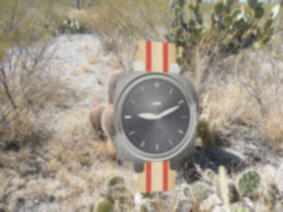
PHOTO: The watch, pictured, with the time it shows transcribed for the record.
9:11
